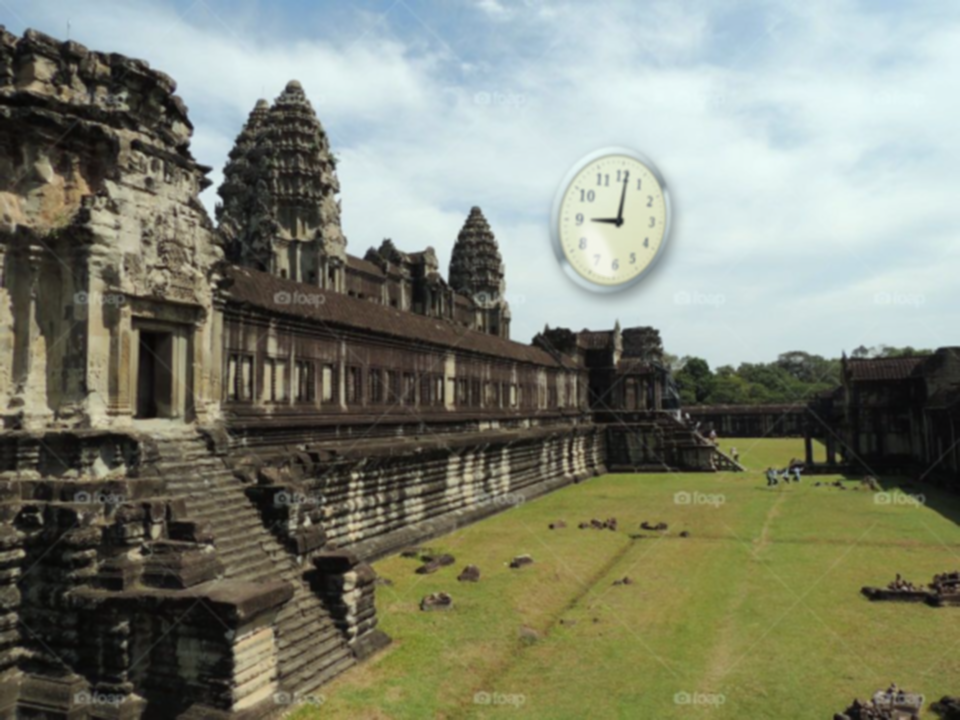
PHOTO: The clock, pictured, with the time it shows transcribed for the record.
9:01
